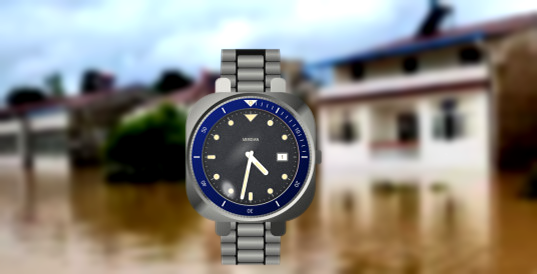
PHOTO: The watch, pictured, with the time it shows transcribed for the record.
4:32
